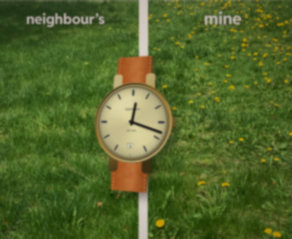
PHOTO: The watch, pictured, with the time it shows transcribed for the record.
12:18
